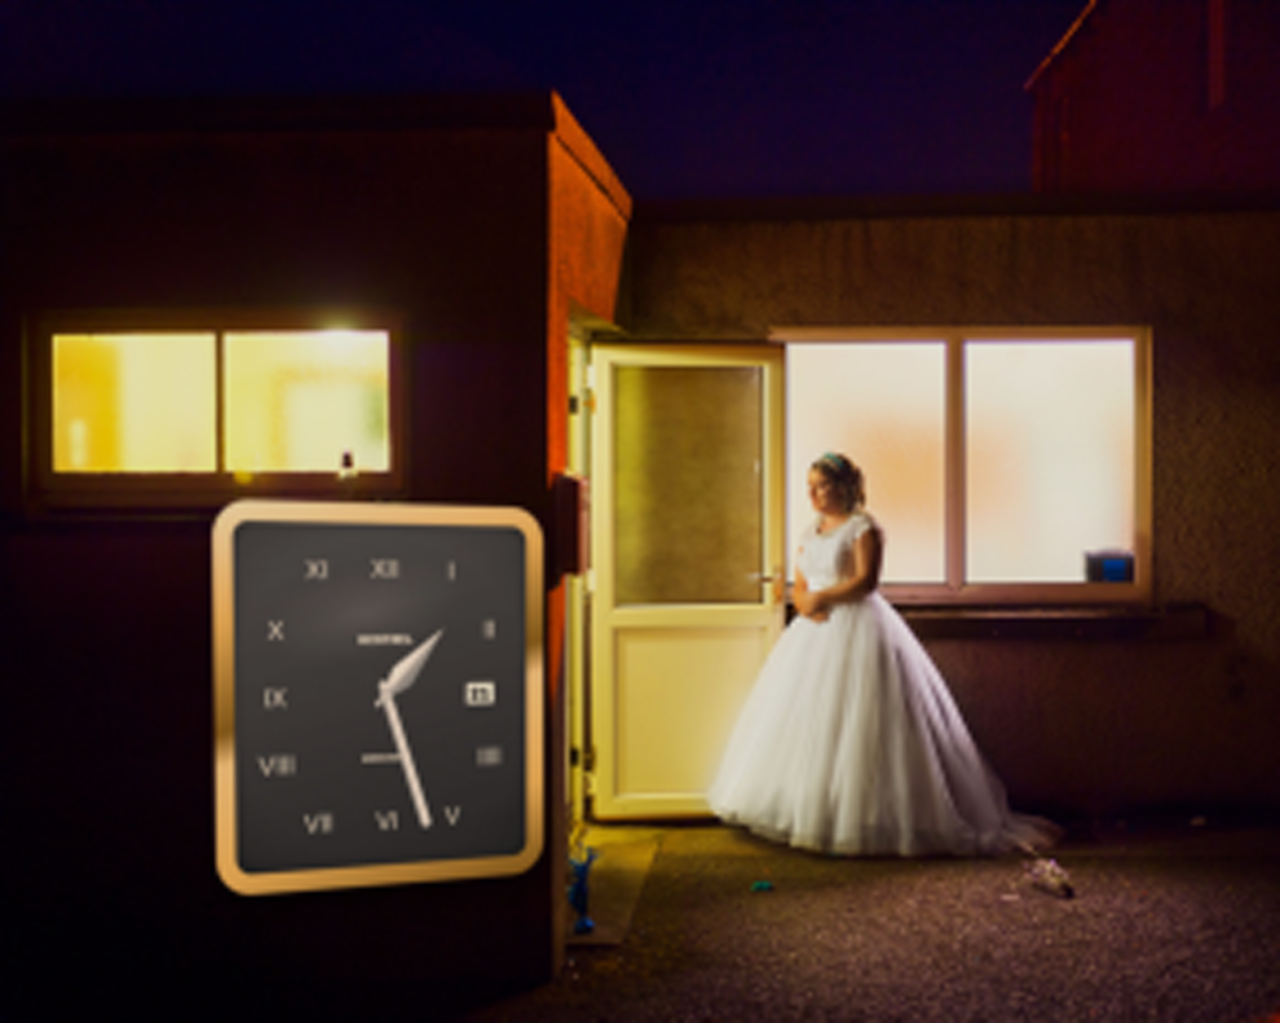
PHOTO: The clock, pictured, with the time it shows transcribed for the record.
1:27
